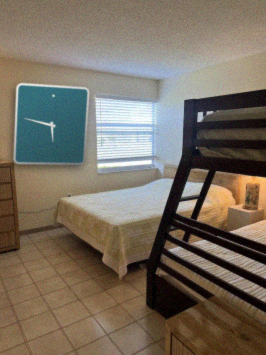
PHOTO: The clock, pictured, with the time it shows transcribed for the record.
5:47
